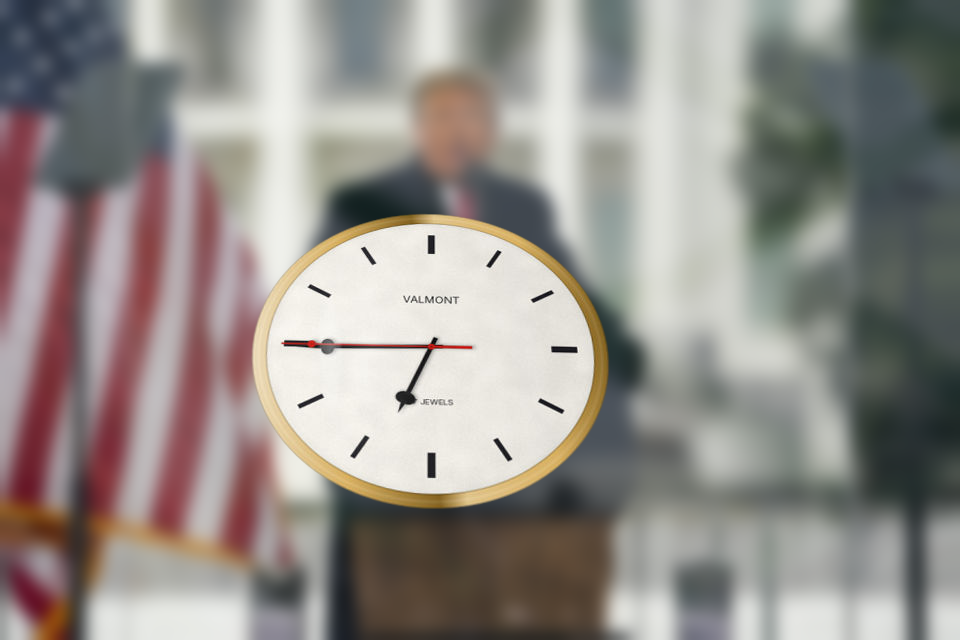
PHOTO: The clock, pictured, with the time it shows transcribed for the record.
6:44:45
